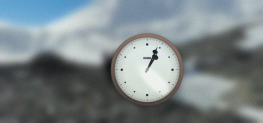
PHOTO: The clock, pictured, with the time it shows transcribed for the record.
1:04
